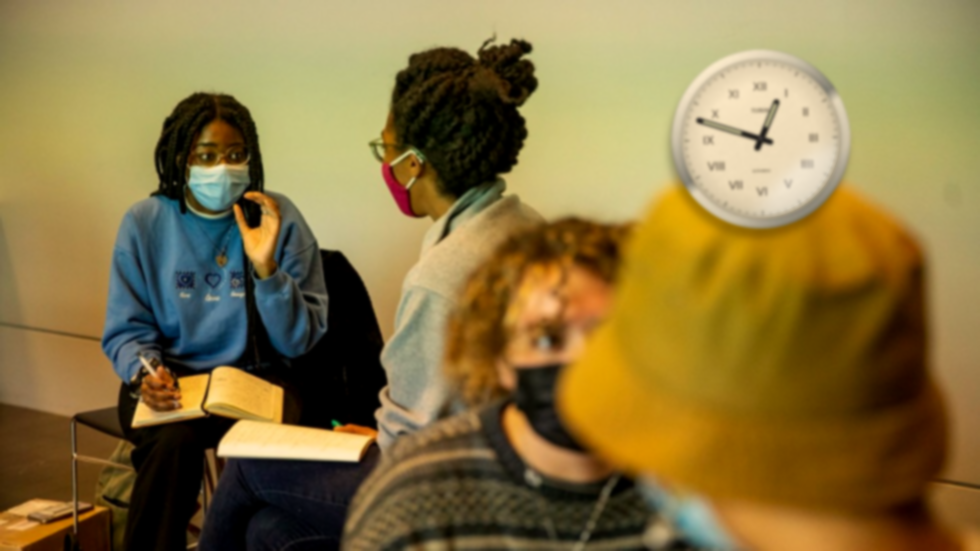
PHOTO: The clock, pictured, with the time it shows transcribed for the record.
12:48
